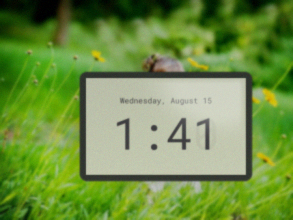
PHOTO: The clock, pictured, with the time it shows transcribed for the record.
1:41
